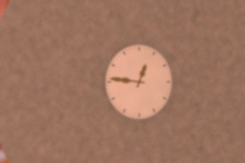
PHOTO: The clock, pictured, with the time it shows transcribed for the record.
12:46
